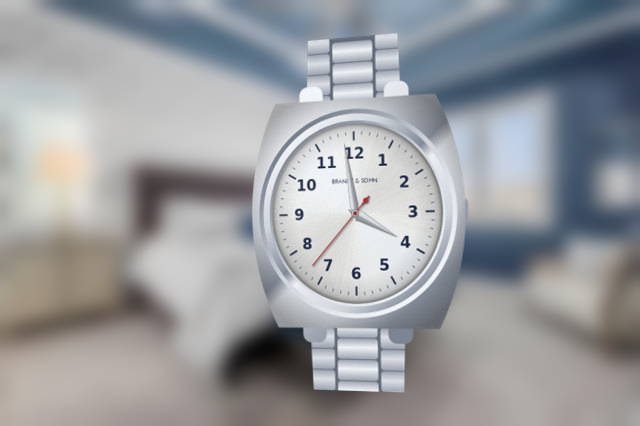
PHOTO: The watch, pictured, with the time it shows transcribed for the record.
3:58:37
